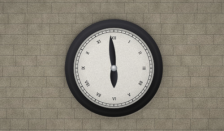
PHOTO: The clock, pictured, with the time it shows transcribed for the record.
5:59
